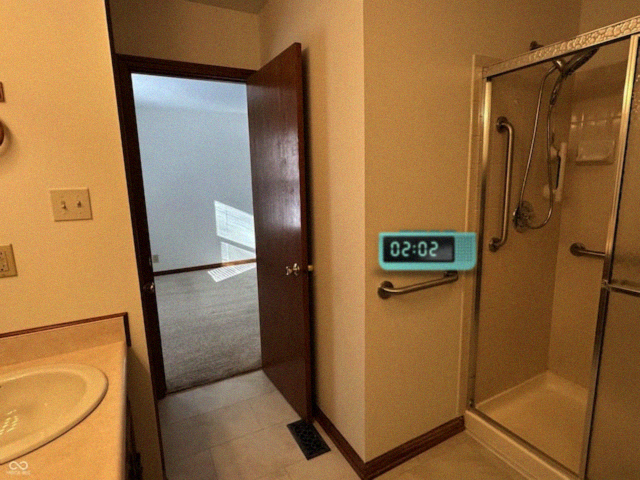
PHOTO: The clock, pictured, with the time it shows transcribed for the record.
2:02
